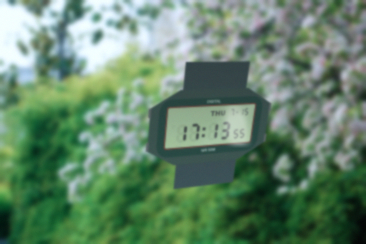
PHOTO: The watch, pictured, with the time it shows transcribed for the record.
17:13
